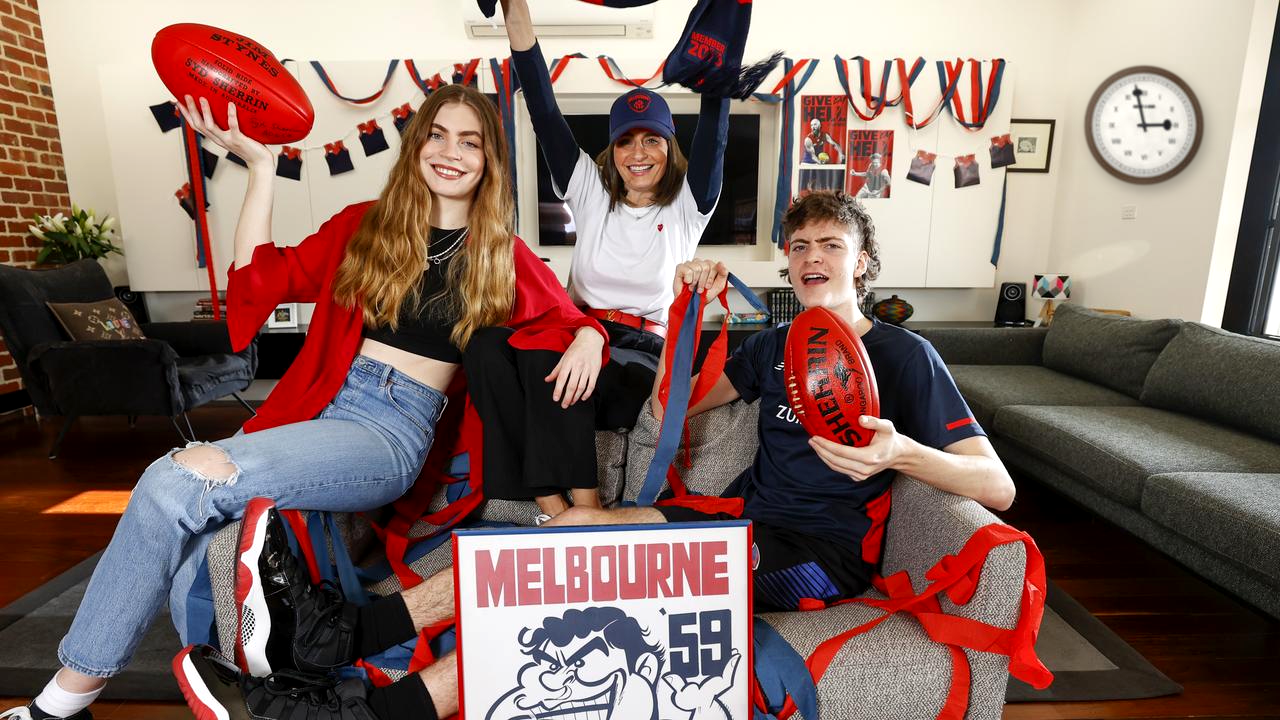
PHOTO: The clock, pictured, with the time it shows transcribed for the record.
2:58
